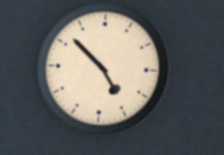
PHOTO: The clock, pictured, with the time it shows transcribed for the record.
4:52
